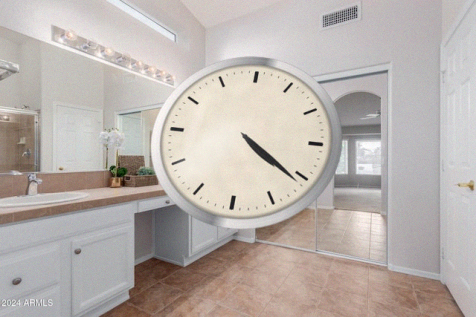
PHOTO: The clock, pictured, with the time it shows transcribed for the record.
4:21
